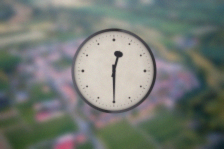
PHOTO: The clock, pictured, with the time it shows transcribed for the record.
12:30
